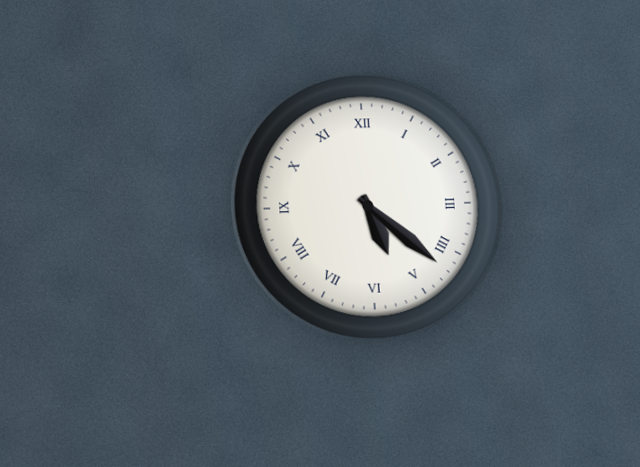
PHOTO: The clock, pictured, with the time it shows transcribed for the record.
5:22
